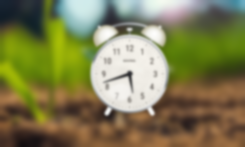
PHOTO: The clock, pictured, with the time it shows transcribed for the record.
5:42
